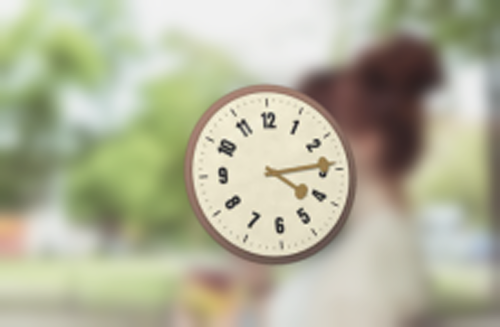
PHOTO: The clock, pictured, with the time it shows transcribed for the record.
4:14
